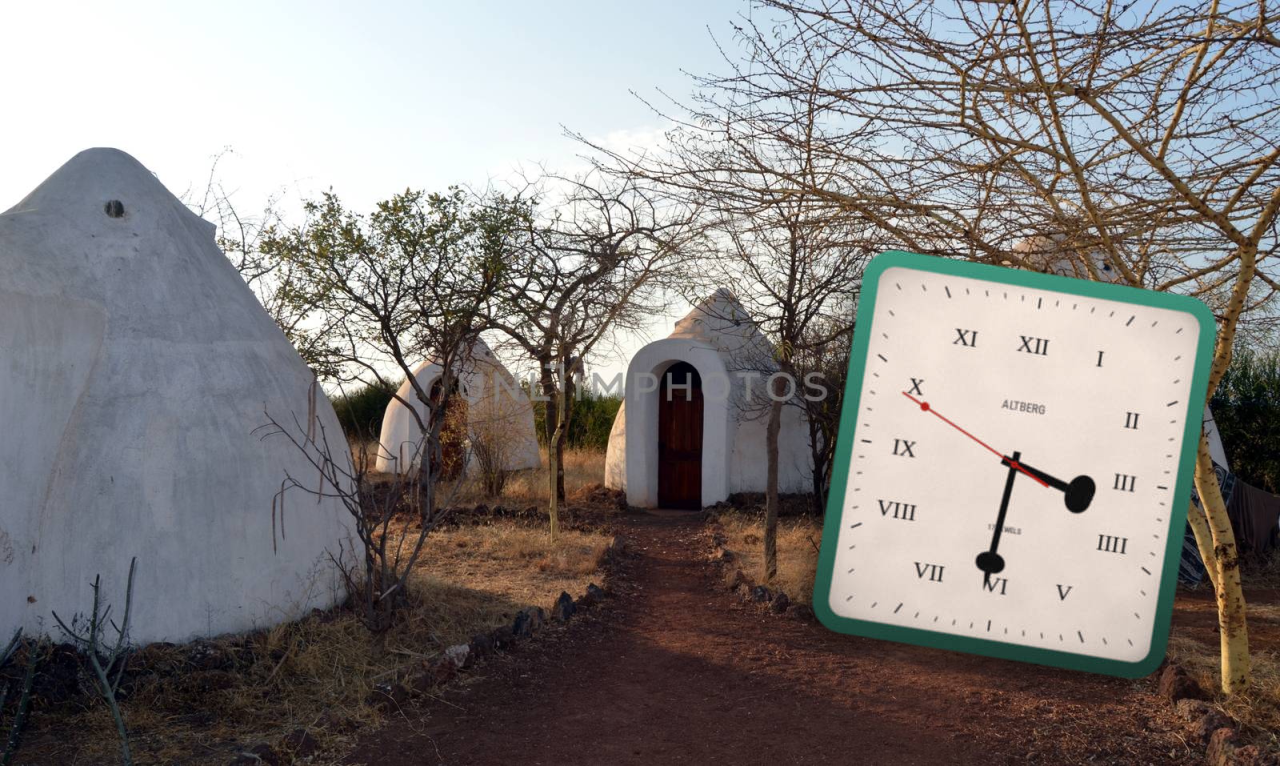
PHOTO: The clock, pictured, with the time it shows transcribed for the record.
3:30:49
